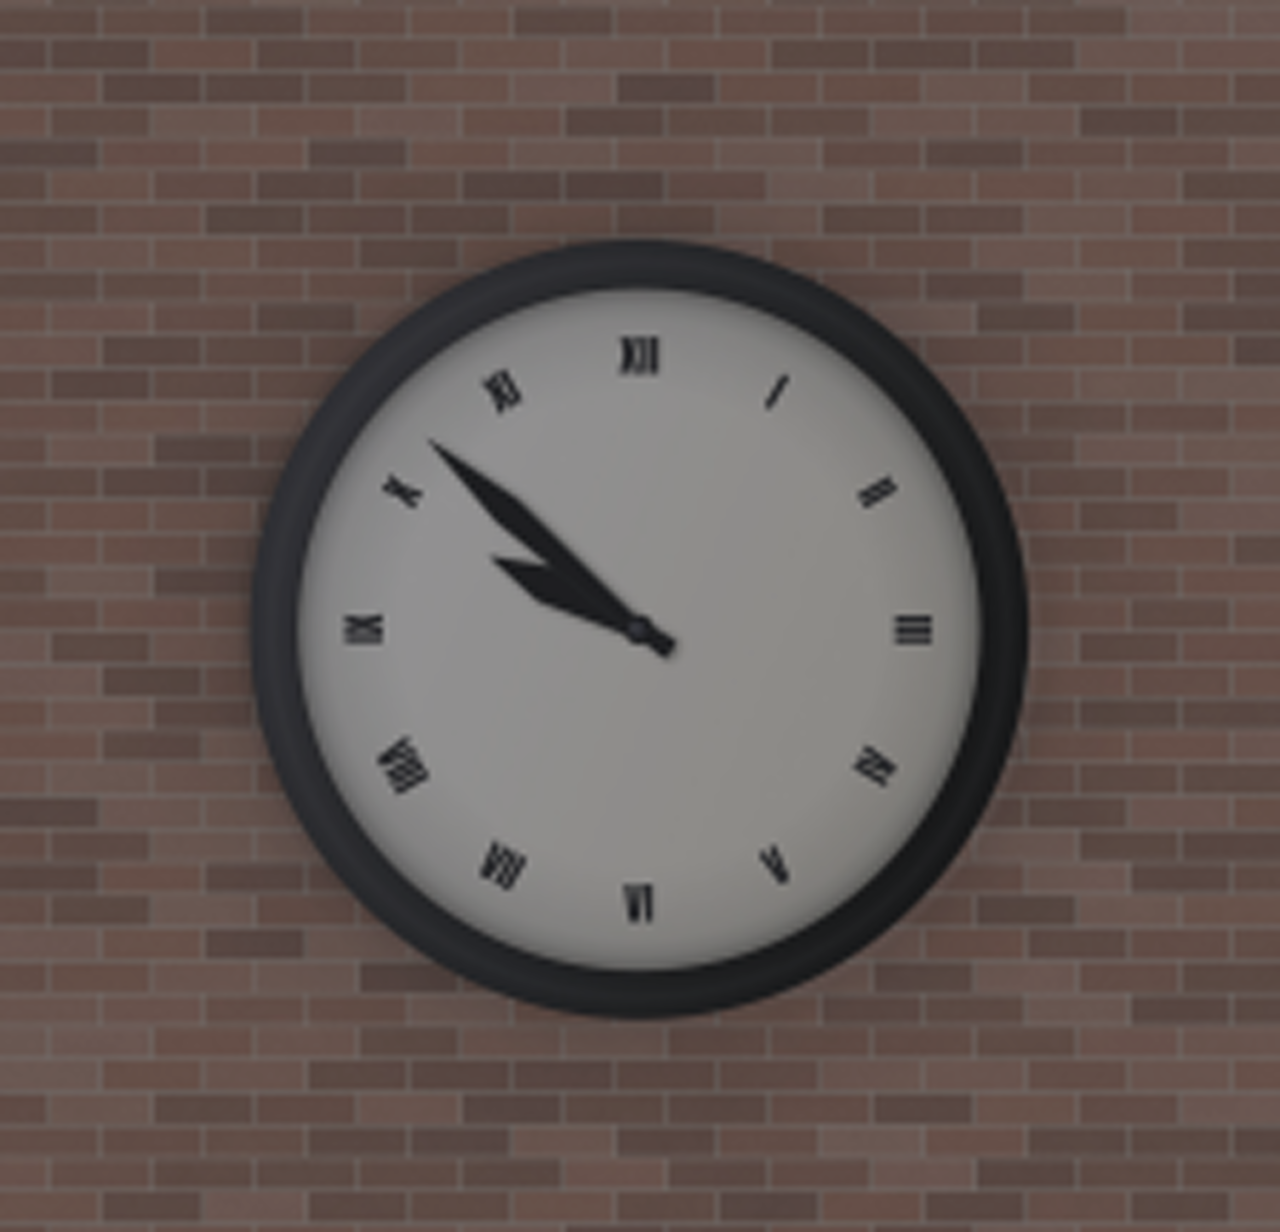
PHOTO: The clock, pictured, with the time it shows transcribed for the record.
9:52
